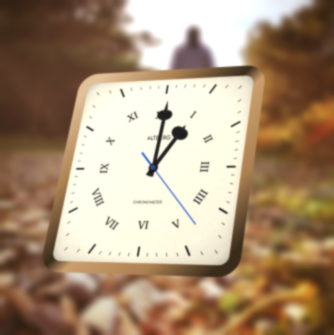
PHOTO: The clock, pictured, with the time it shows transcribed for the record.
1:00:23
